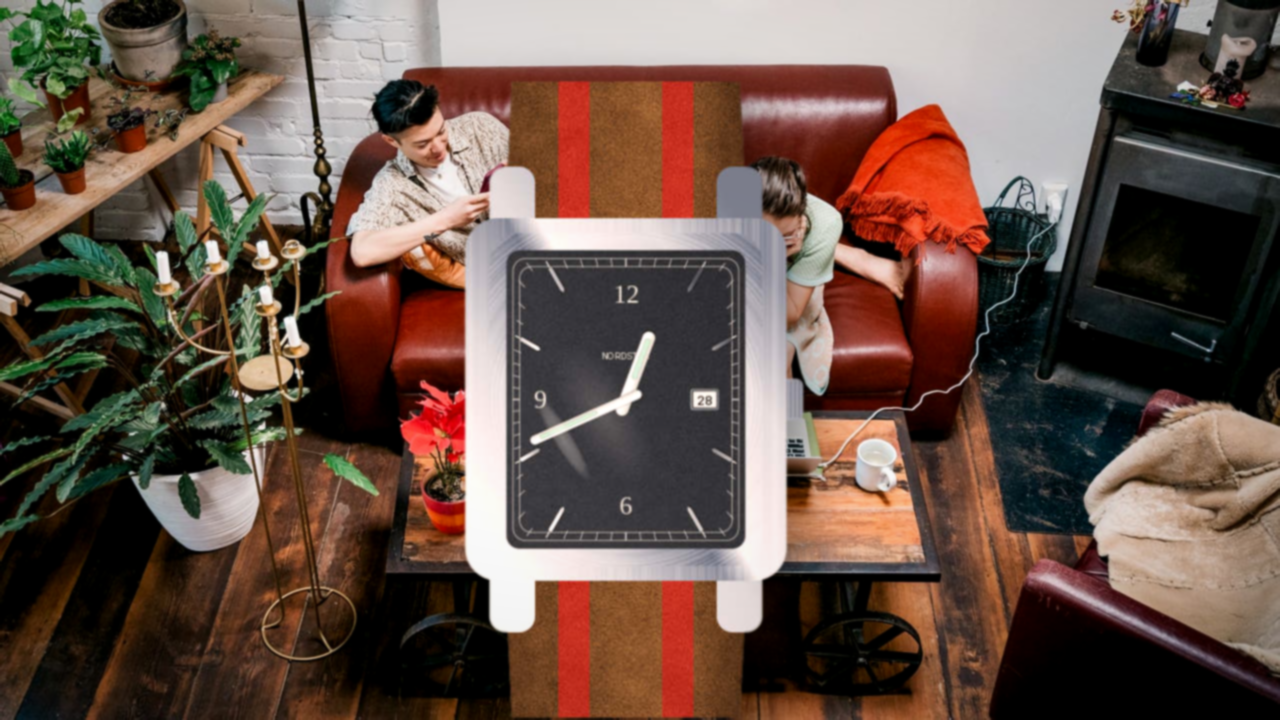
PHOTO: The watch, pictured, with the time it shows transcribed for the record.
12:41
